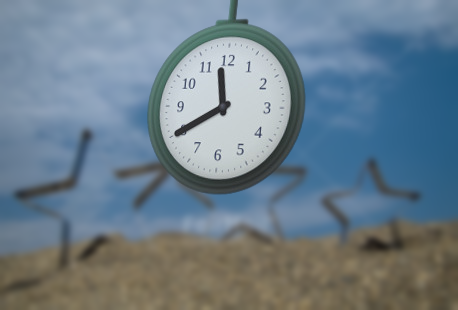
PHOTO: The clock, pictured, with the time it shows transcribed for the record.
11:40
